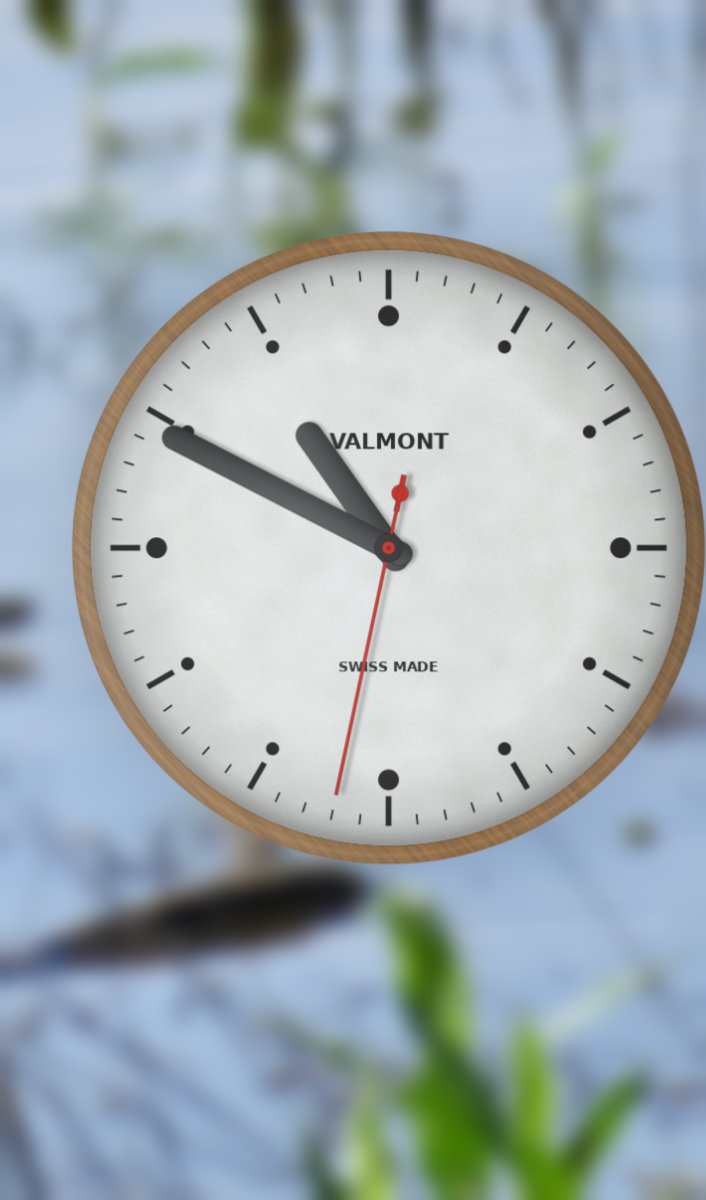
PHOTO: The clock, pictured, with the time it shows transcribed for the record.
10:49:32
